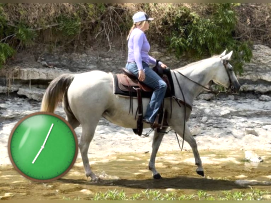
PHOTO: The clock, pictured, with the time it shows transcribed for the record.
7:04
